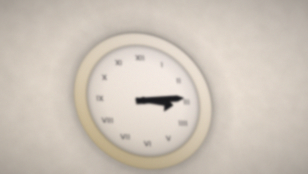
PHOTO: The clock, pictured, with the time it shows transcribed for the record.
3:14
